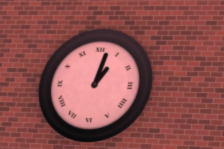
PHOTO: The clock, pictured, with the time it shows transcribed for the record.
1:02
